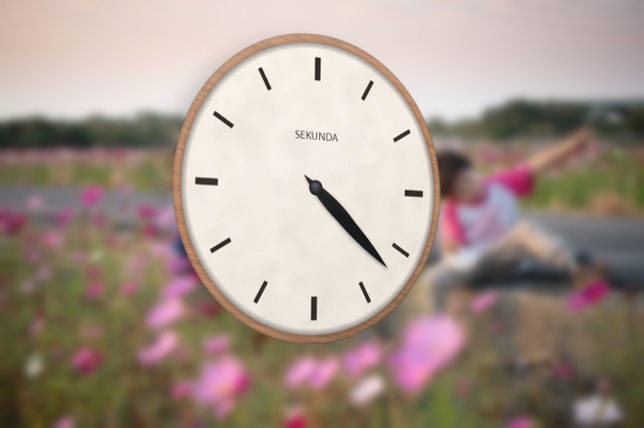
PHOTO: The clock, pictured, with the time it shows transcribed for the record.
4:22
